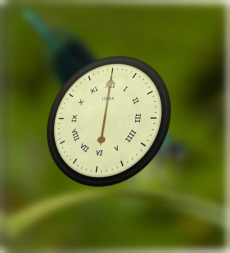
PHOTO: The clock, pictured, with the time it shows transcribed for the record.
6:00
